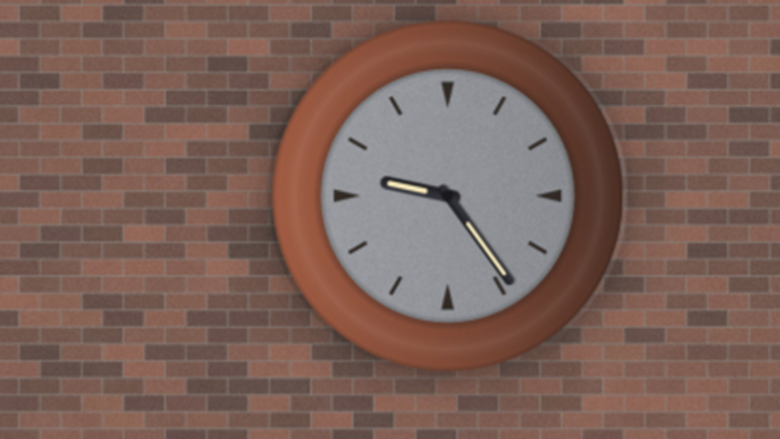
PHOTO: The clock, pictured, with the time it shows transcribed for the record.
9:24
